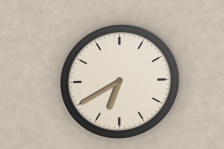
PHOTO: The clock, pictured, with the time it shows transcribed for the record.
6:40
